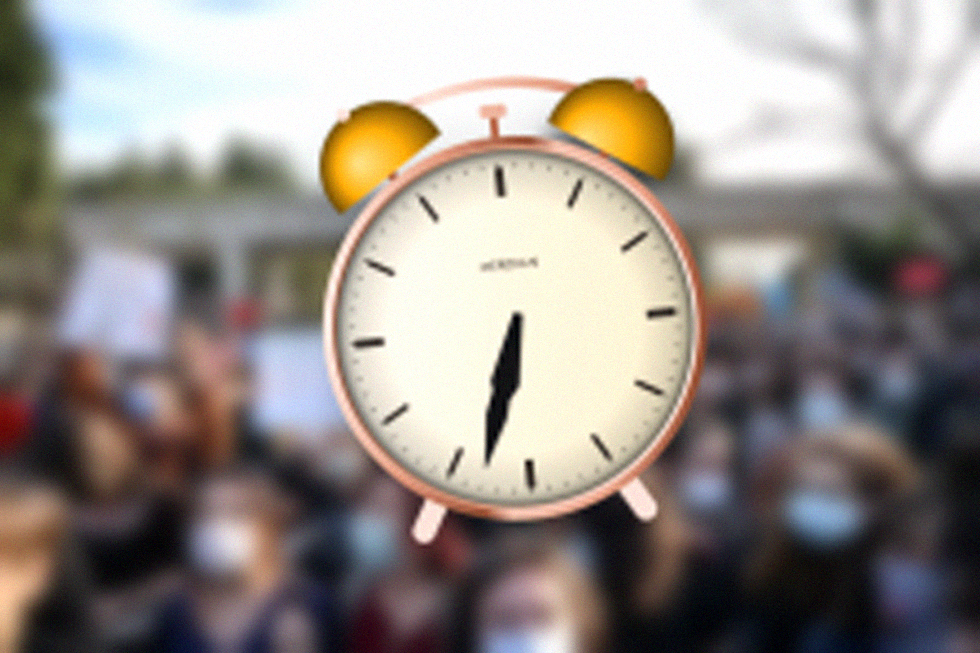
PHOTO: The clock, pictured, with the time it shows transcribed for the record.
6:33
